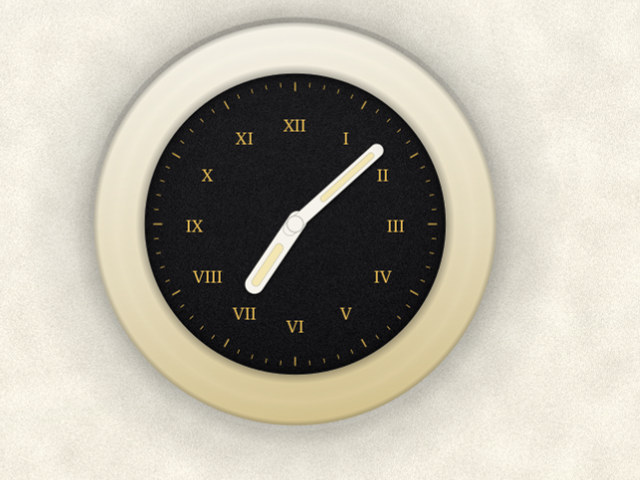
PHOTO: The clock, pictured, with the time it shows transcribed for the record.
7:08
